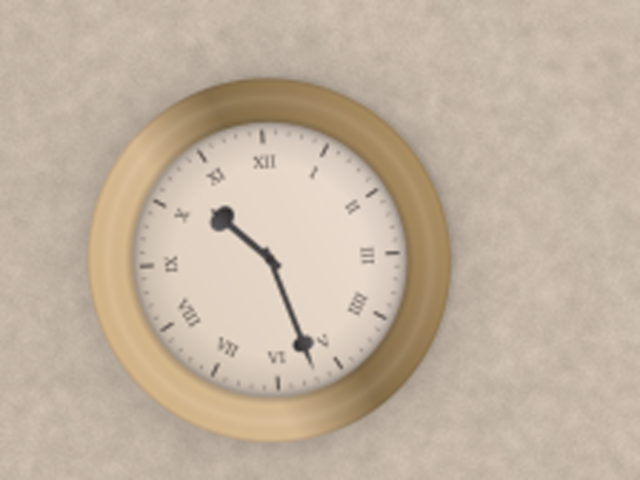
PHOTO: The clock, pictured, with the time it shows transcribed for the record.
10:27
